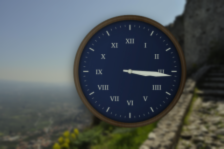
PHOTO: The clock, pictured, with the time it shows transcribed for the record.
3:16
